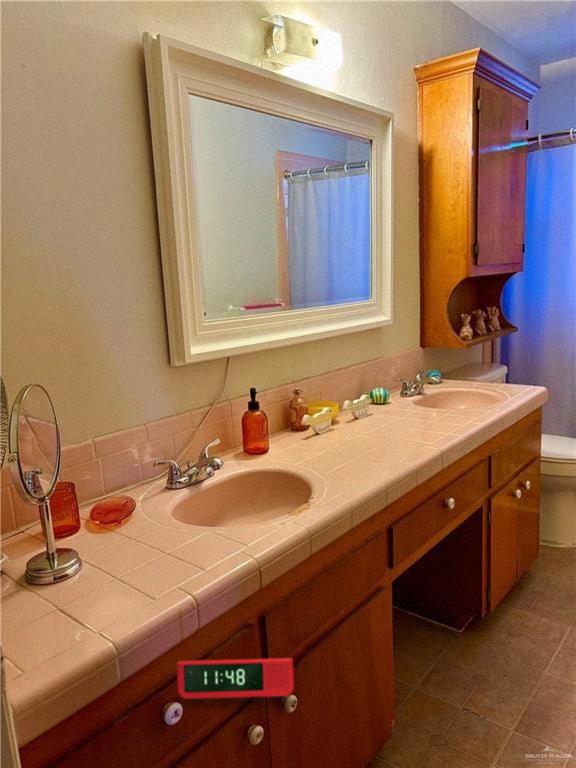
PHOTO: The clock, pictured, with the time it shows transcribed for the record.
11:48
